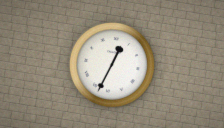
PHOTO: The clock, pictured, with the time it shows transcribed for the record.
12:33
